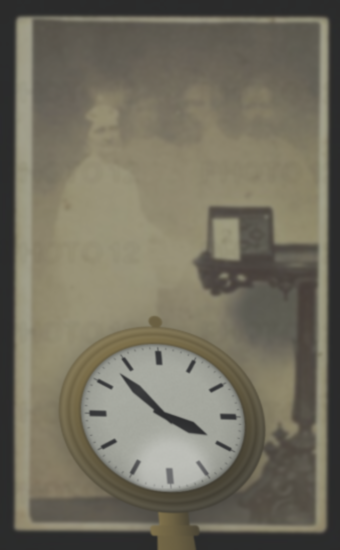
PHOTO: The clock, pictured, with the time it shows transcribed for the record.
3:53
